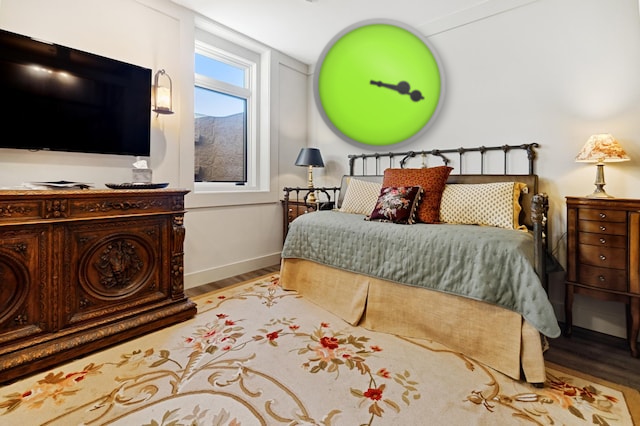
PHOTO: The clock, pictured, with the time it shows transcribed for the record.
3:18
